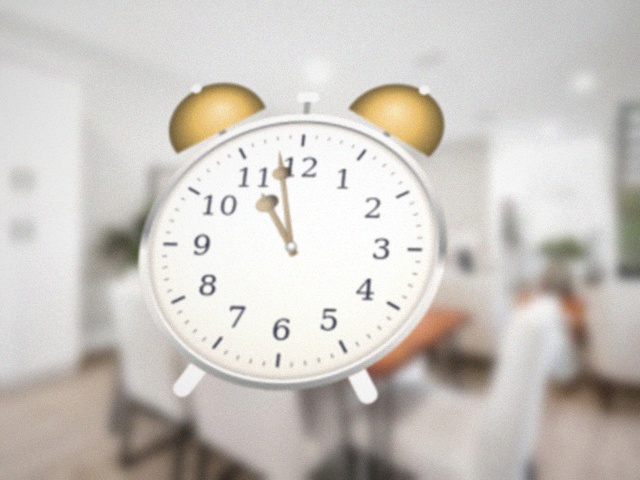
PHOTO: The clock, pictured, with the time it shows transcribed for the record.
10:58
